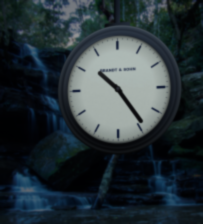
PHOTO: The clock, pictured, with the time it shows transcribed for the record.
10:24
